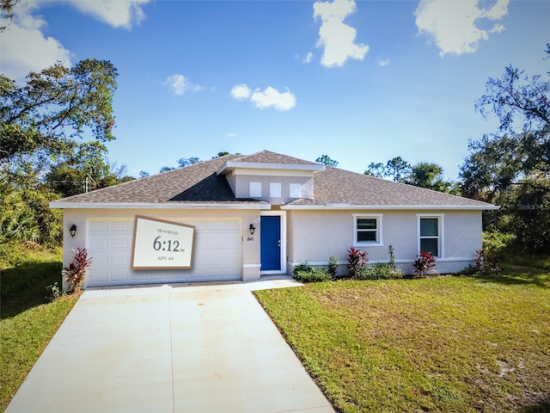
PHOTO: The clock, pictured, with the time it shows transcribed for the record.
6:12
